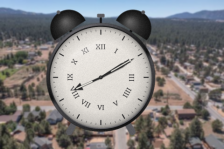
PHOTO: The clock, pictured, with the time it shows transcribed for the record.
8:10
